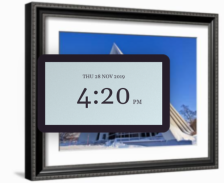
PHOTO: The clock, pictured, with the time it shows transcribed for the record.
4:20
